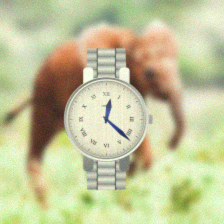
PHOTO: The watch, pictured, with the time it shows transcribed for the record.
12:22
